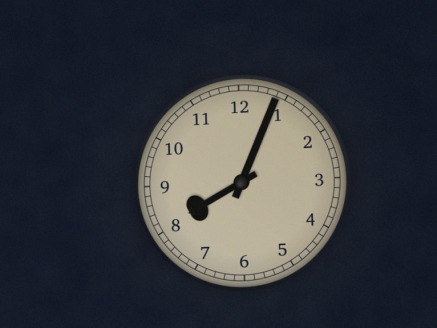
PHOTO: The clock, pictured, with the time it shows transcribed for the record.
8:04
